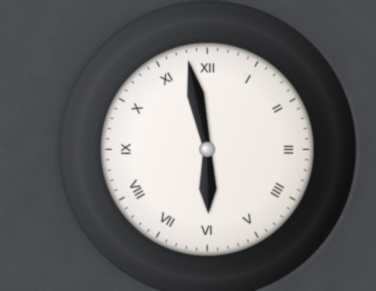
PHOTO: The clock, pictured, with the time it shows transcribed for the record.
5:58
